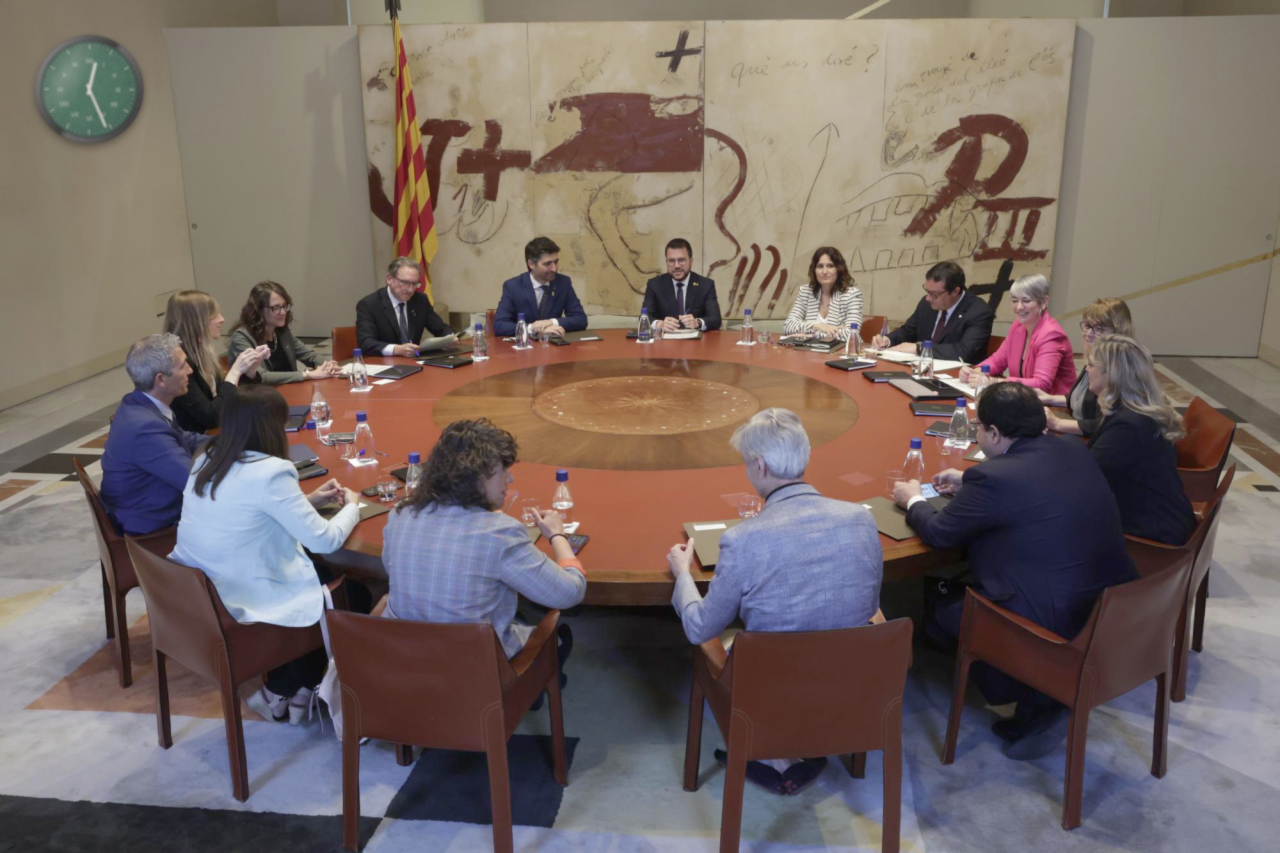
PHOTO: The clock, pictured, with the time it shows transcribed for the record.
12:26
